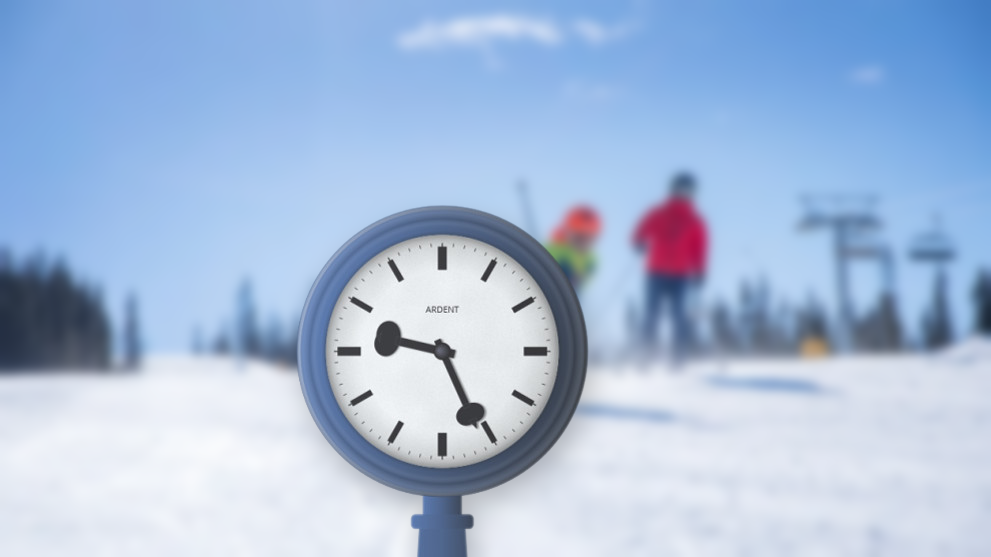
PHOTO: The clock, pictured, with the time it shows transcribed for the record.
9:26
